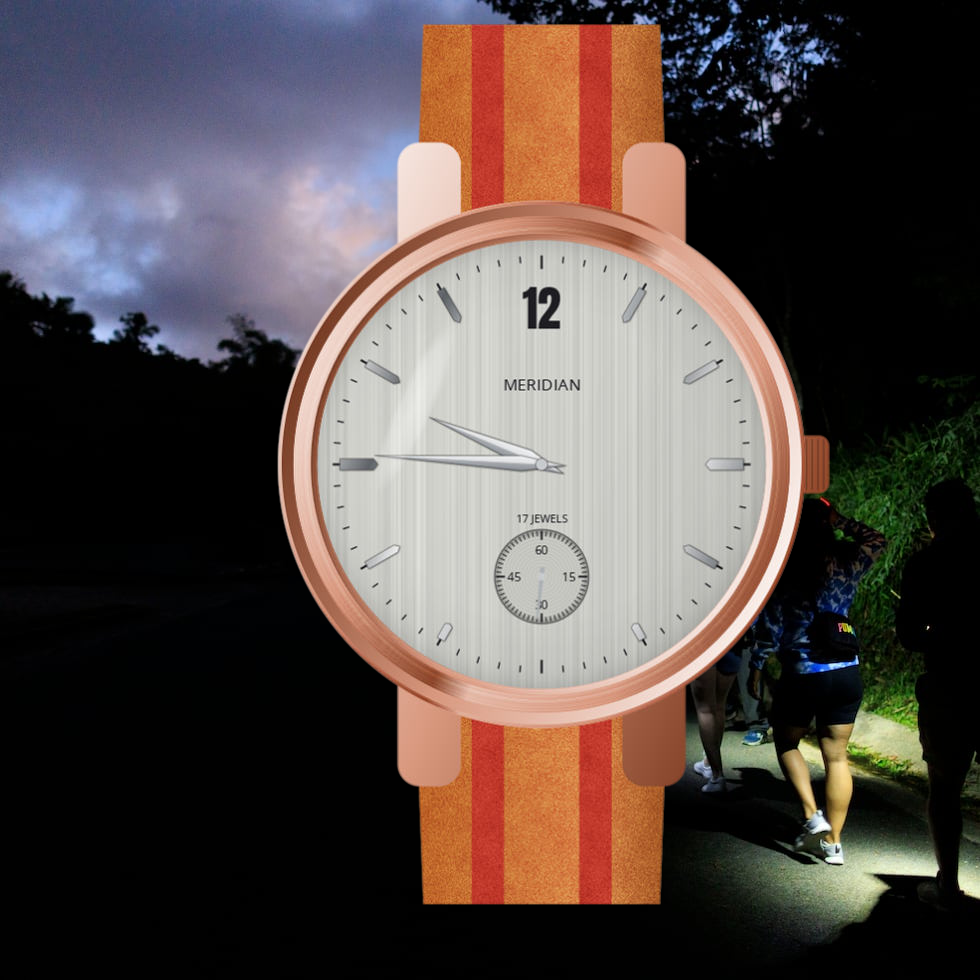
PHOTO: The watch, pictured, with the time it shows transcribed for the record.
9:45:31
